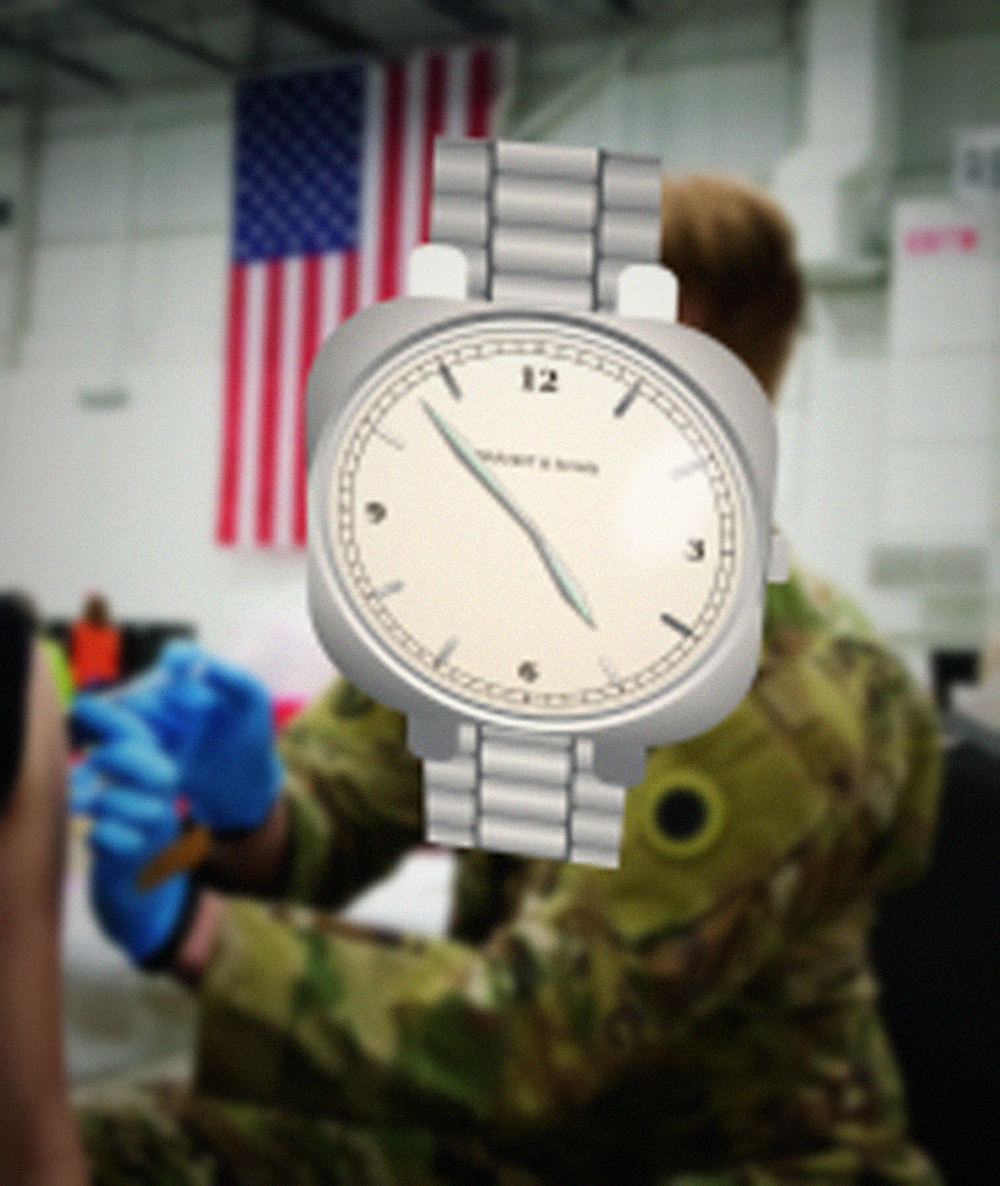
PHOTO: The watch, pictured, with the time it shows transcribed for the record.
4:53
